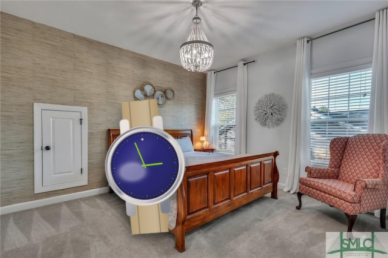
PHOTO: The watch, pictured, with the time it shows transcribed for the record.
2:57
